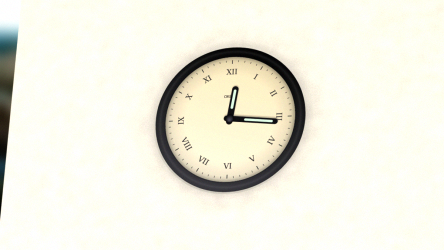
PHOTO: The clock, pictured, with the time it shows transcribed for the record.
12:16
